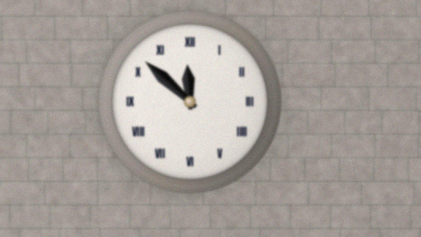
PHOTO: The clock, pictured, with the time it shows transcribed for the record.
11:52
